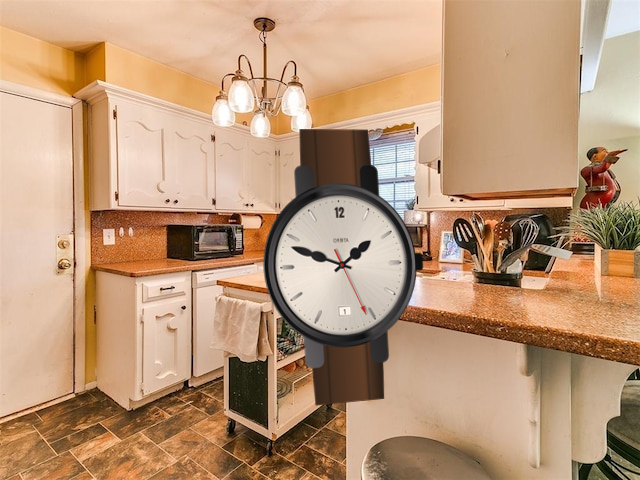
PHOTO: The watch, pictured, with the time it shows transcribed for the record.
1:48:26
